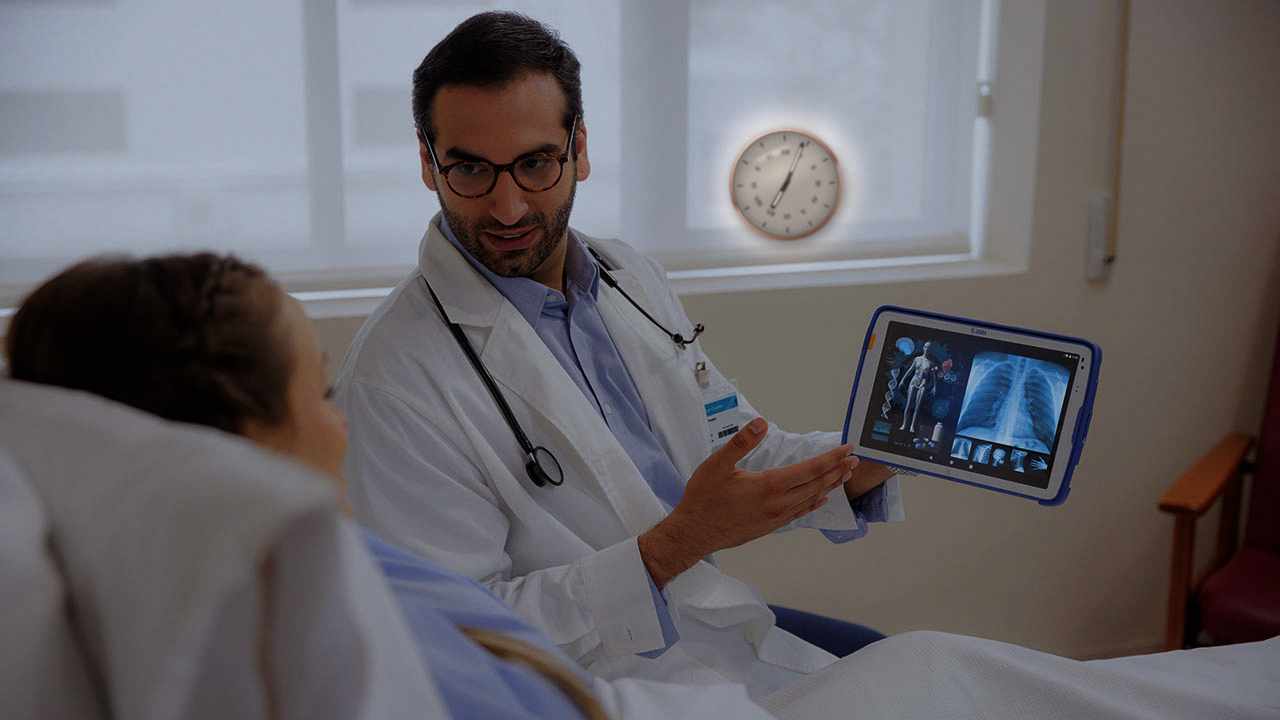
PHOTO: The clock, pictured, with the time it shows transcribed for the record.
7:04
